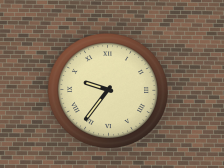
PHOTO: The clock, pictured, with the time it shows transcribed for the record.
9:36
